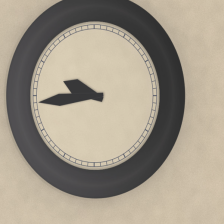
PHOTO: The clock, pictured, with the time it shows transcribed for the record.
9:44
